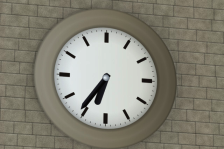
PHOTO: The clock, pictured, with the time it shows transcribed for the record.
6:36
